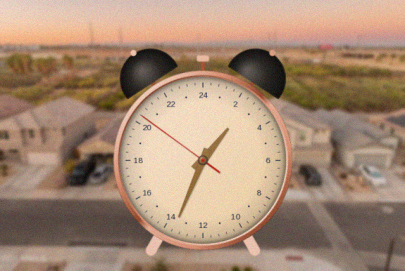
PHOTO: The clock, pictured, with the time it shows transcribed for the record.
2:33:51
